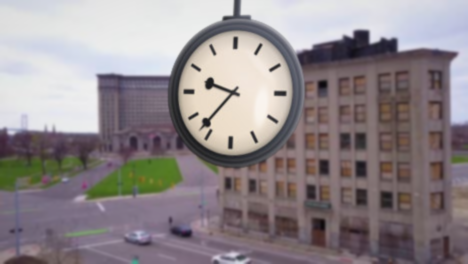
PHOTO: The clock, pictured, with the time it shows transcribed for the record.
9:37
